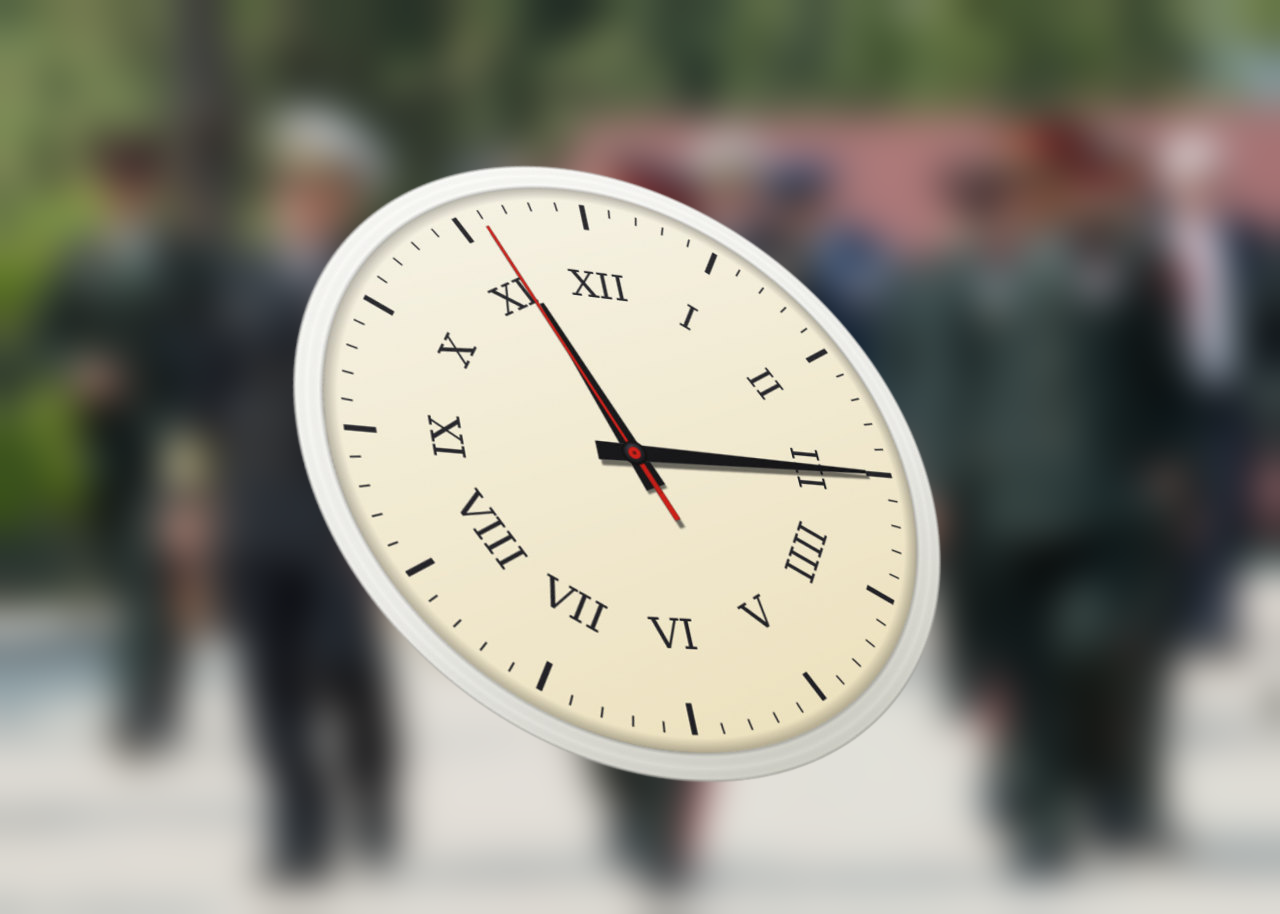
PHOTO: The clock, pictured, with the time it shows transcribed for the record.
11:14:56
